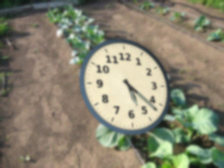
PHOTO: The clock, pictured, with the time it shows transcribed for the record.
5:22
